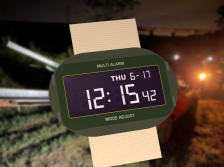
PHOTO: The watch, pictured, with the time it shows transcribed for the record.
12:15:42
